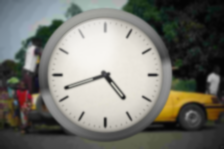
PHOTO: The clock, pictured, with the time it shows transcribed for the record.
4:42
